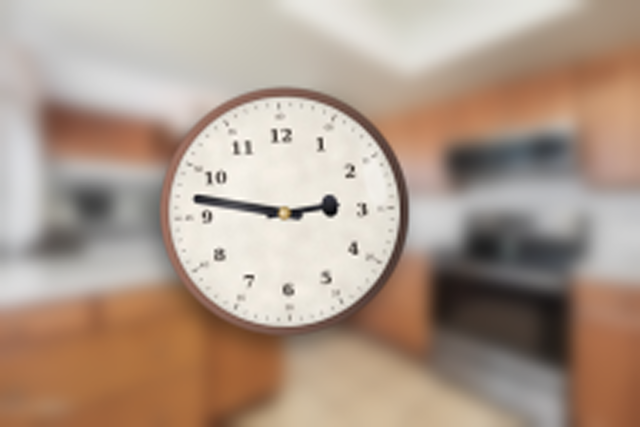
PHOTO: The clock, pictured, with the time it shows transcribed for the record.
2:47
